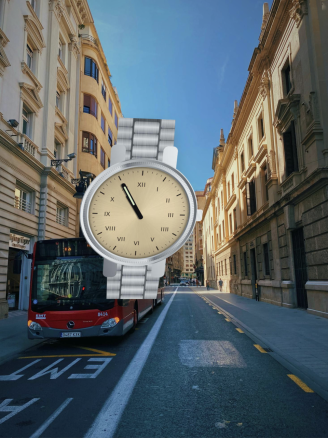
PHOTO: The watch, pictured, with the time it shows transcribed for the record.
10:55
